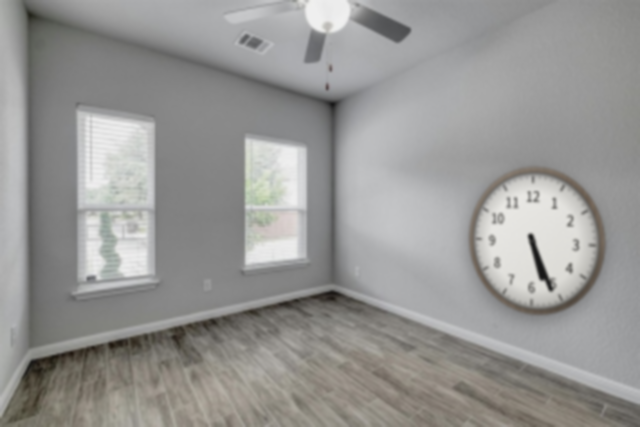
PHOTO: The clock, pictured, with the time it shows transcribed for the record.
5:26
